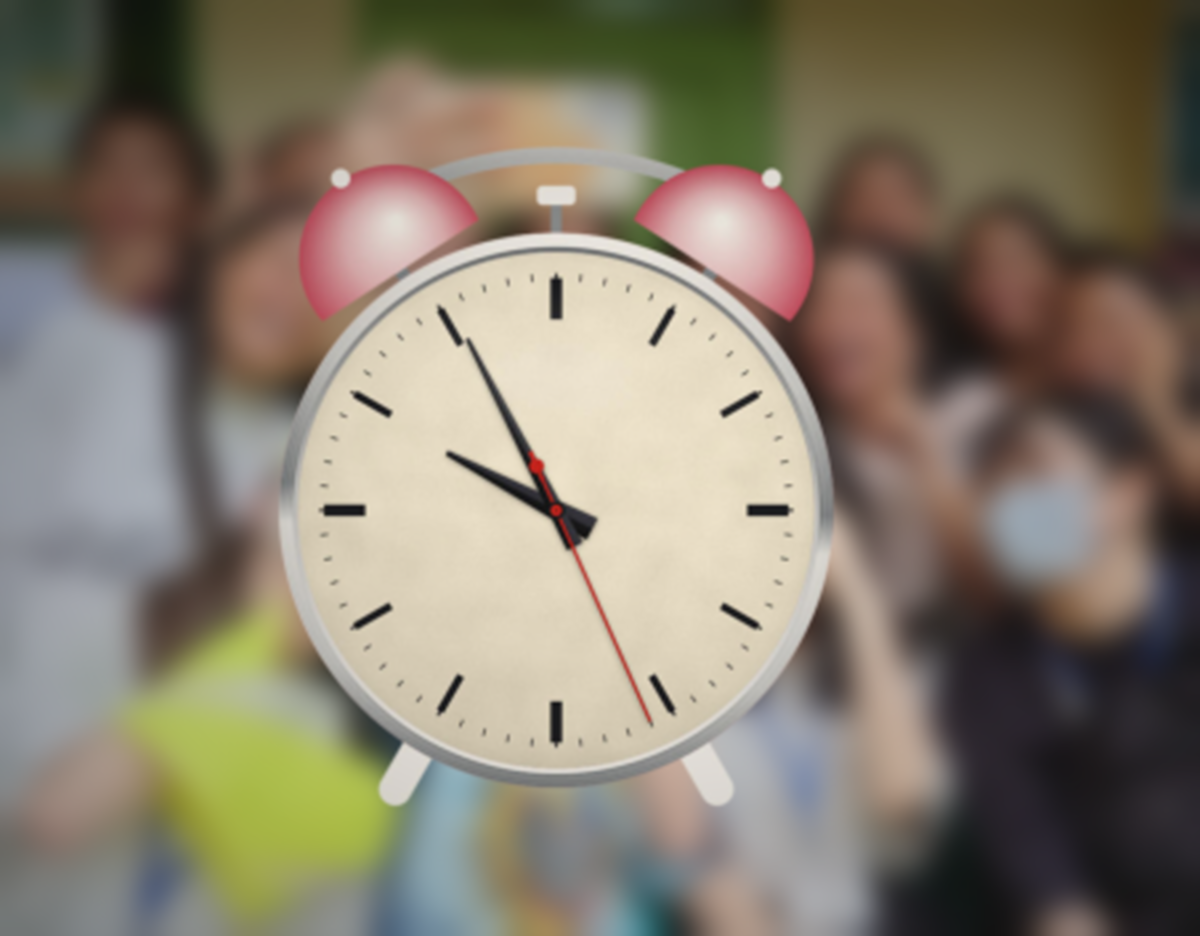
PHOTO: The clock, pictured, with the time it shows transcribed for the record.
9:55:26
